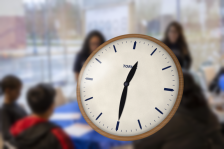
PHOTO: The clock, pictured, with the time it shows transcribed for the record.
12:30
